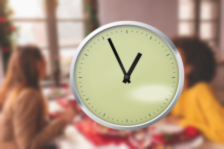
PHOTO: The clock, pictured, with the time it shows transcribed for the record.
12:56
